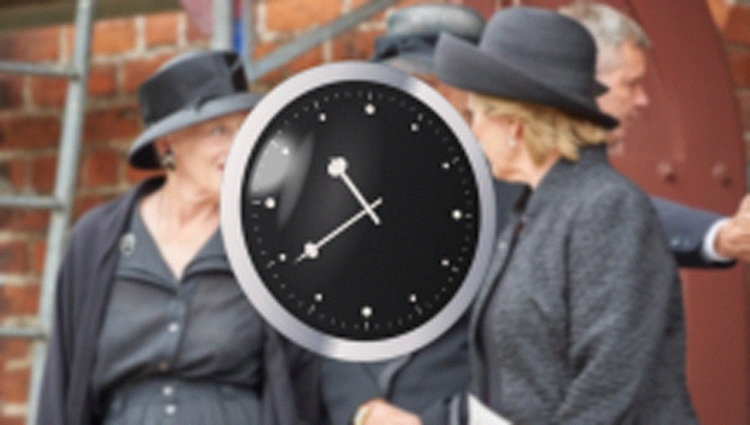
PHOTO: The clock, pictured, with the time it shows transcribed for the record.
10:39
